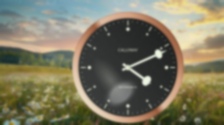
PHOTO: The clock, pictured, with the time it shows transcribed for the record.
4:11
